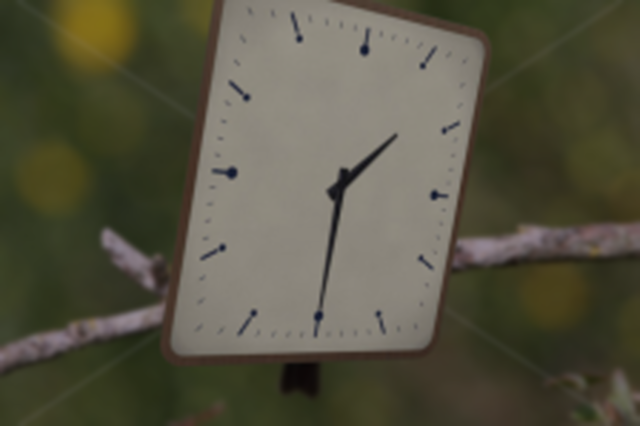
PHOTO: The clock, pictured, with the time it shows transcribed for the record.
1:30
